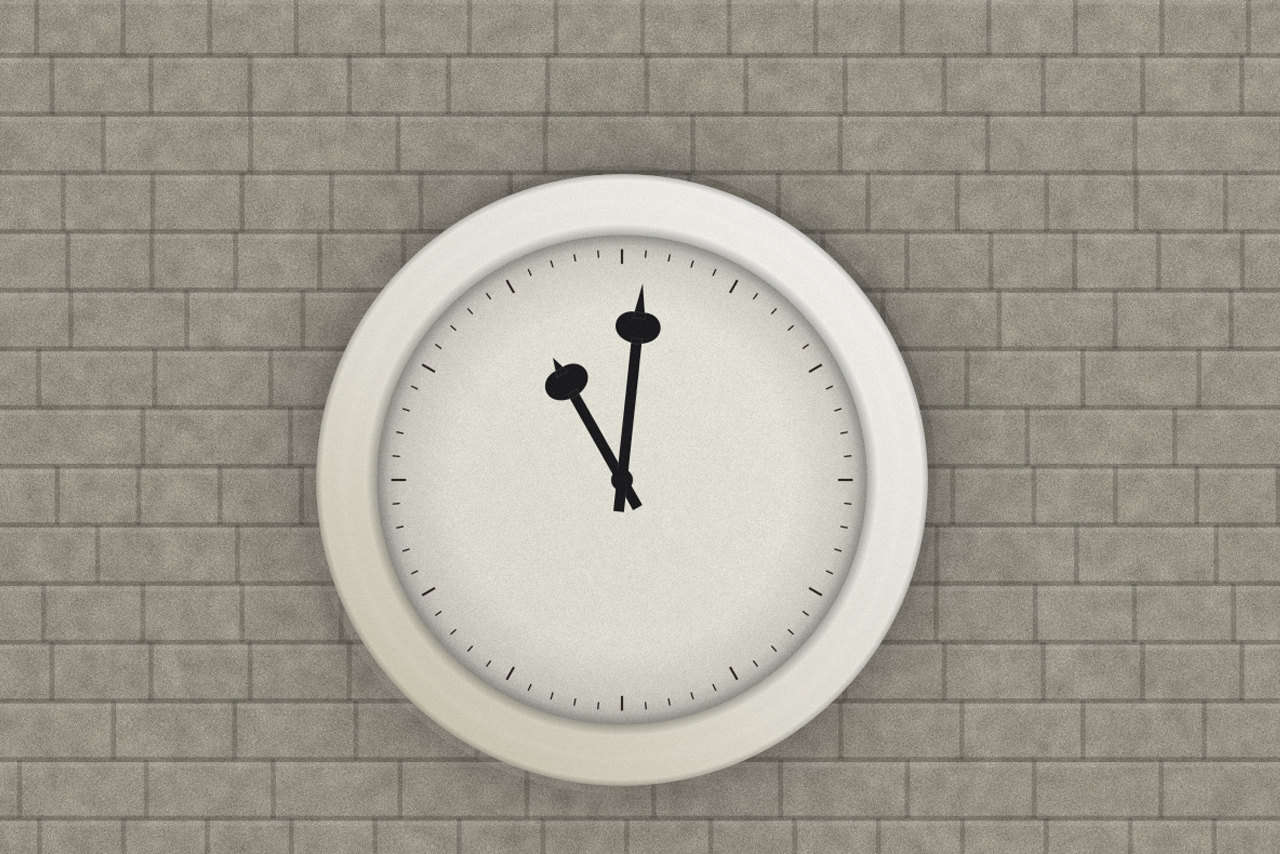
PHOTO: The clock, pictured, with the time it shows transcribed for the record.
11:01
